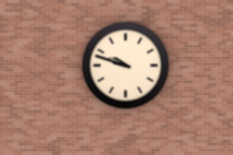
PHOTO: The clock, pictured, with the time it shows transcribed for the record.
9:48
